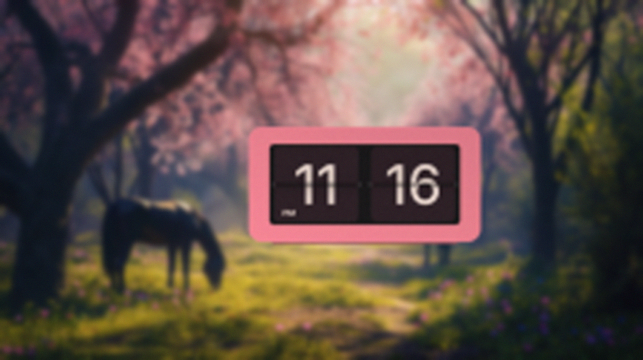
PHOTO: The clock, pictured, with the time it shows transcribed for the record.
11:16
